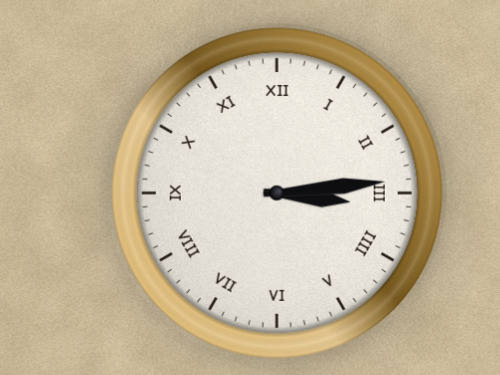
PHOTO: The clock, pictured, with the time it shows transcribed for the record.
3:14
